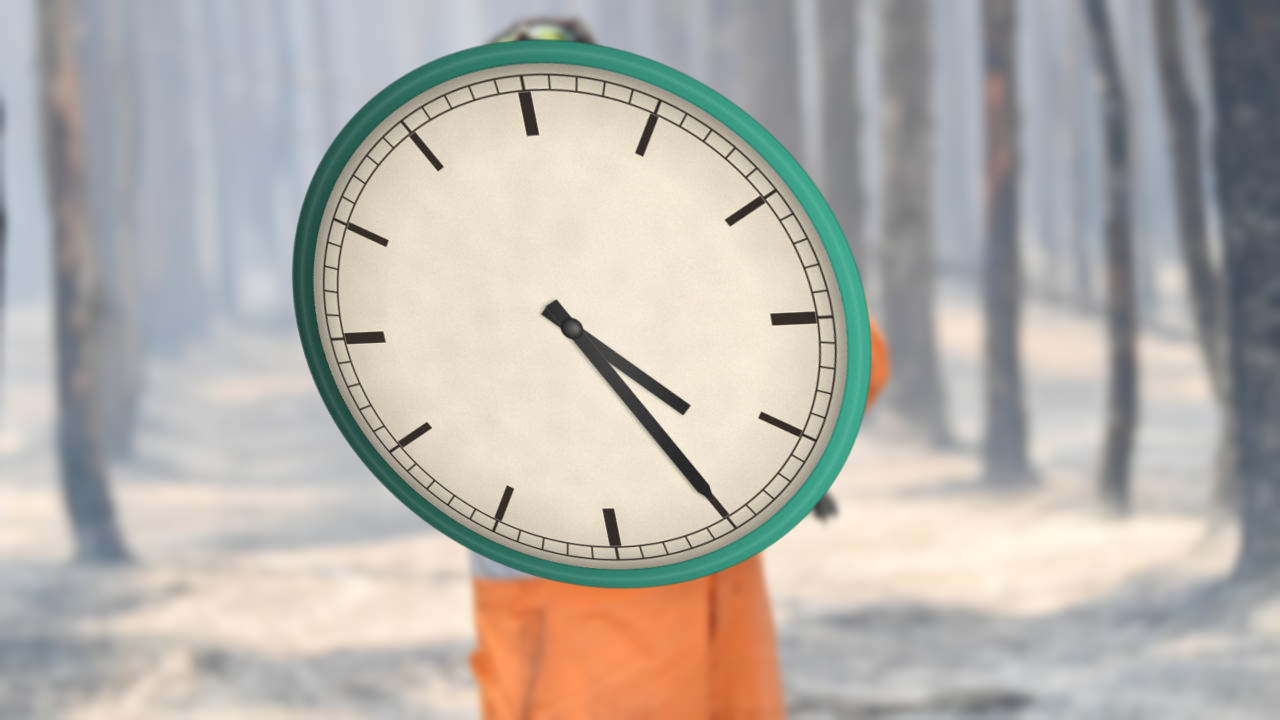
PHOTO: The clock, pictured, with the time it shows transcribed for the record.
4:25
